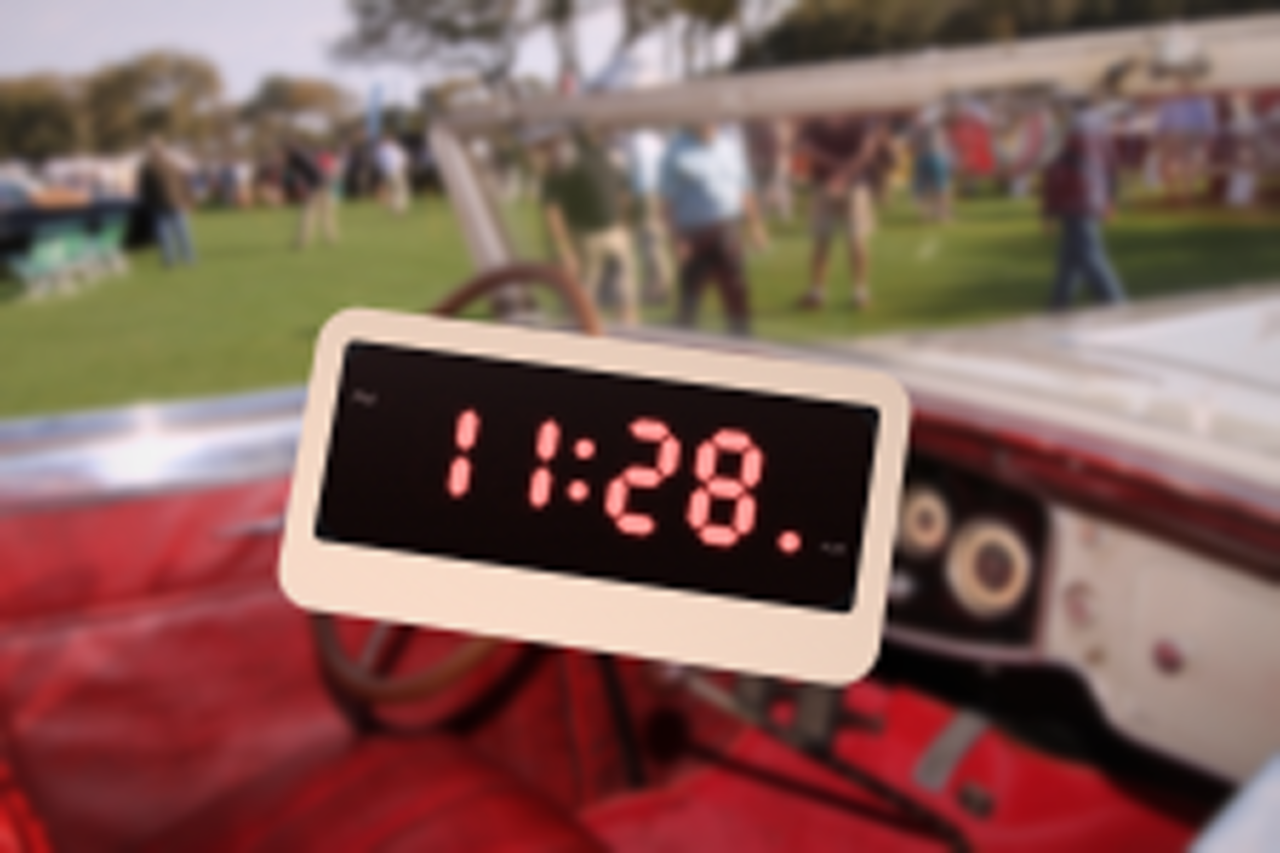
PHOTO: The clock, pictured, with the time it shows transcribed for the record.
11:28
